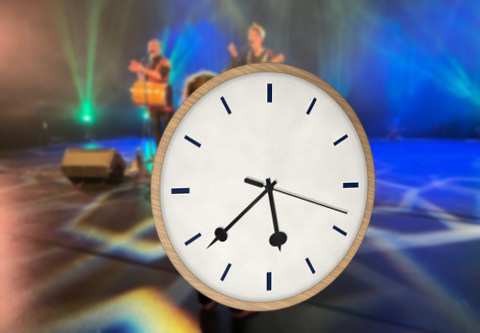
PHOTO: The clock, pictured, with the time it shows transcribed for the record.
5:38:18
